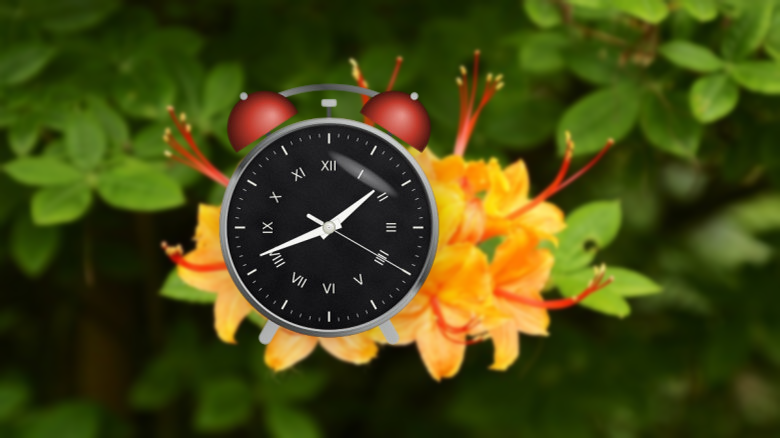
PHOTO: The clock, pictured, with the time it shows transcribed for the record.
1:41:20
